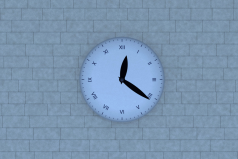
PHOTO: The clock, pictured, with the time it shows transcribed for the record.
12:21
